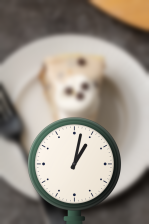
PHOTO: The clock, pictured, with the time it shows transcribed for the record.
1:02
